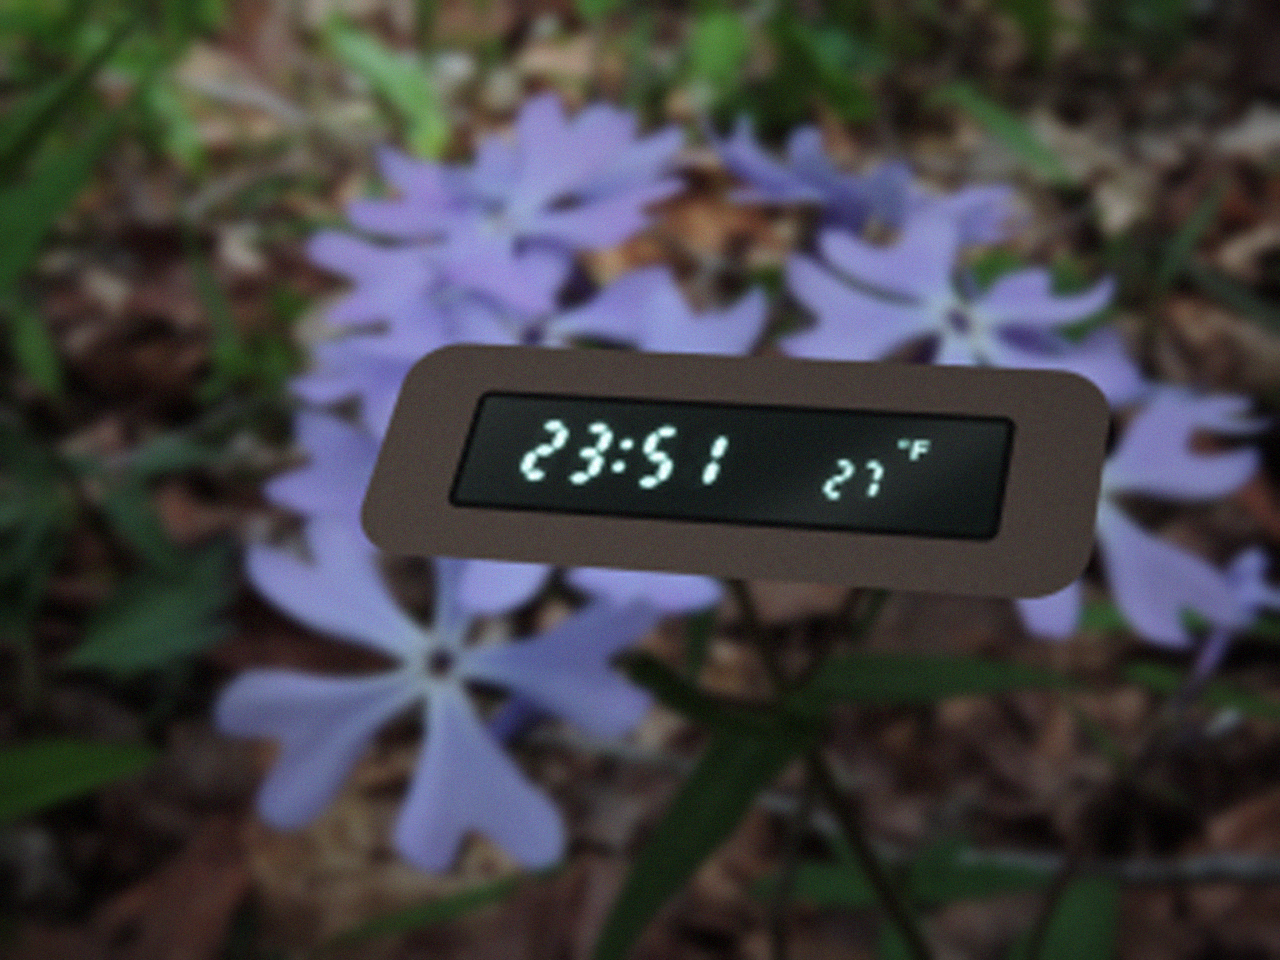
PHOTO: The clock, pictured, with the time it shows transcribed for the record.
23:51
